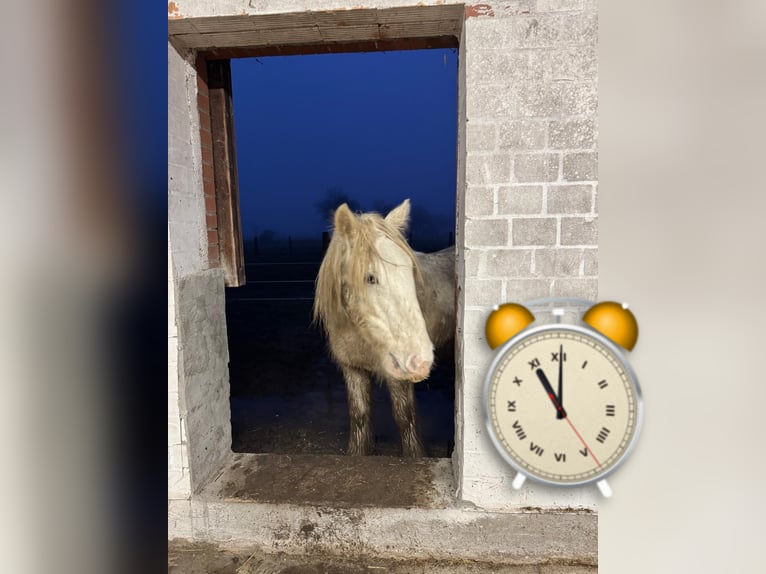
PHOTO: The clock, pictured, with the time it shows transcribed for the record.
11:00:24
